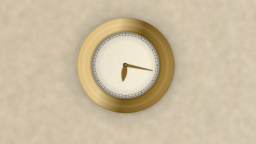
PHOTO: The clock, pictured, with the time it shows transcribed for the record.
6:17
